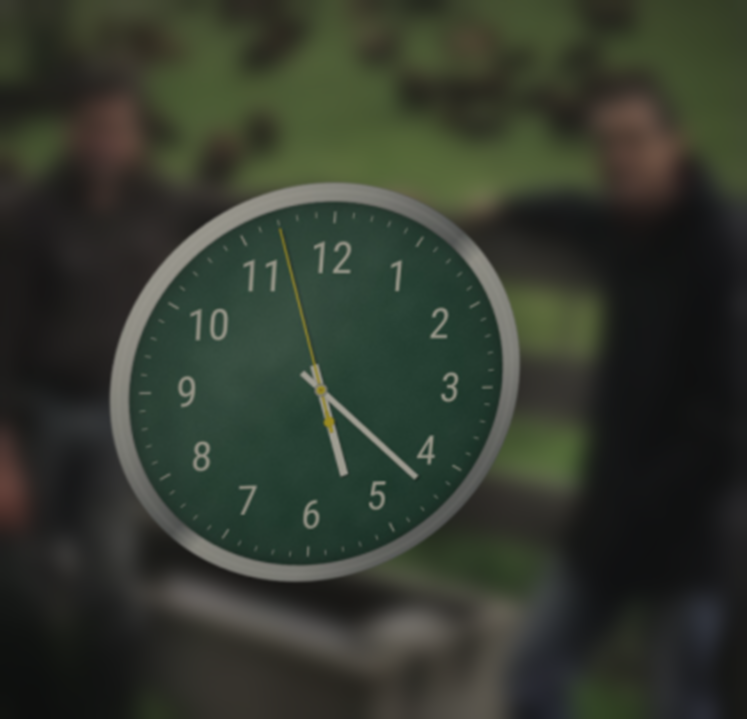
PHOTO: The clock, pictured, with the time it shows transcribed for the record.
5:21:57
